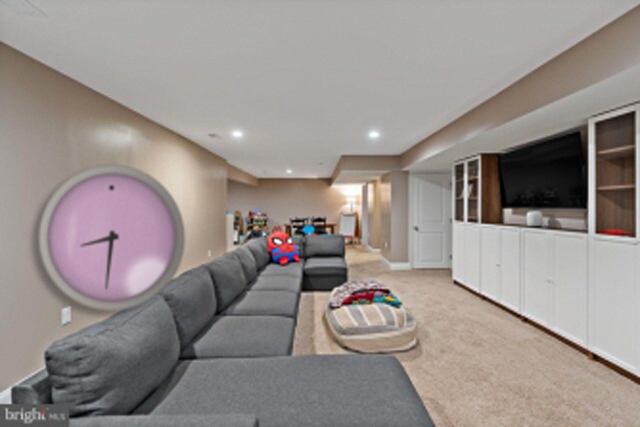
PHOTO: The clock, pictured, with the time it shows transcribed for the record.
8:31
